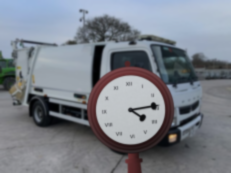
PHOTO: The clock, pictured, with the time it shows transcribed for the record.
4:14
